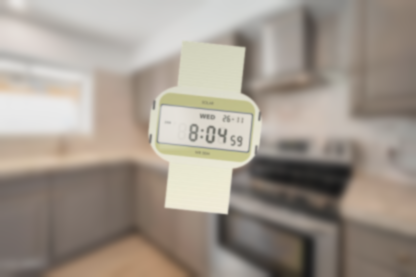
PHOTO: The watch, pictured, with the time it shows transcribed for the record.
8:04:59
